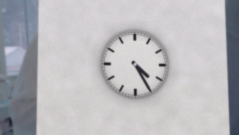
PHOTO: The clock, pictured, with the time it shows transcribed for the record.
4:25
